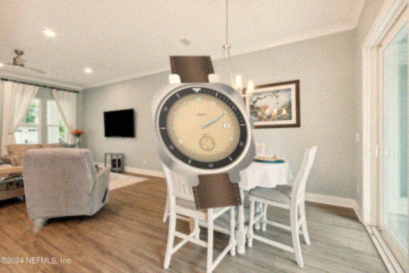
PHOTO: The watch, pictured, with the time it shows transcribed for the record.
2:10
